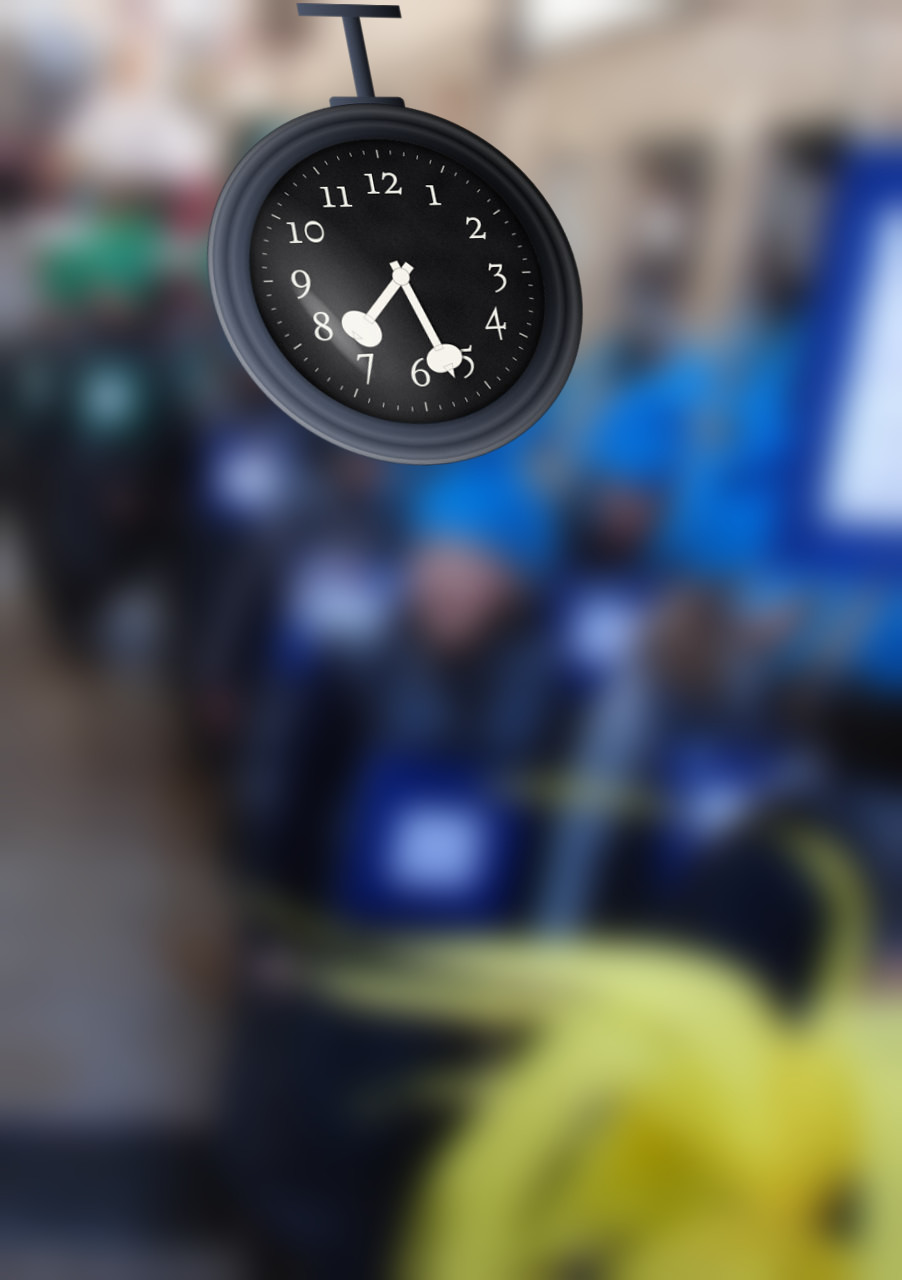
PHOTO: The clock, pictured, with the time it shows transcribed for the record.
7:27
